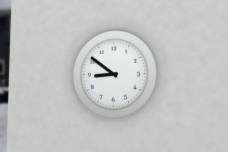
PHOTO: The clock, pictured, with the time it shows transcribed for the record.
8:51
